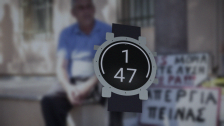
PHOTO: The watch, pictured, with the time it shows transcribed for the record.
1:47
